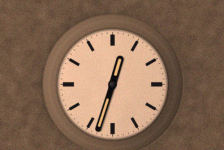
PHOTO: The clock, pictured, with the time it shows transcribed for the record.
12:33
